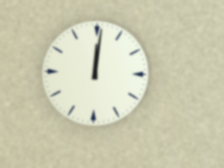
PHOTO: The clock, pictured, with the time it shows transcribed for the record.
12:01
